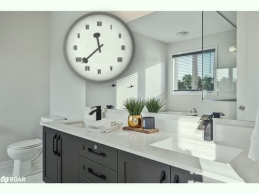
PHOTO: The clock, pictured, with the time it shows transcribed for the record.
11:38
